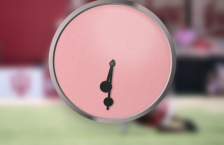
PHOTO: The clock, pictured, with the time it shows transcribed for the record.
6:31
